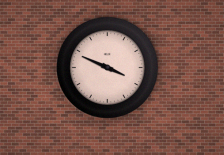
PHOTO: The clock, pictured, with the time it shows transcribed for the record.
3:49
